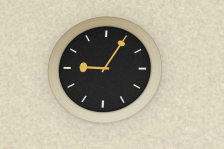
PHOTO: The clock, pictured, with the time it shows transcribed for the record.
9:05
